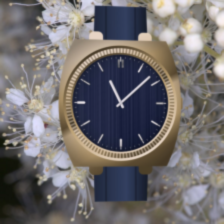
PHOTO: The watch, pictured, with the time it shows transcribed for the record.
11:08
